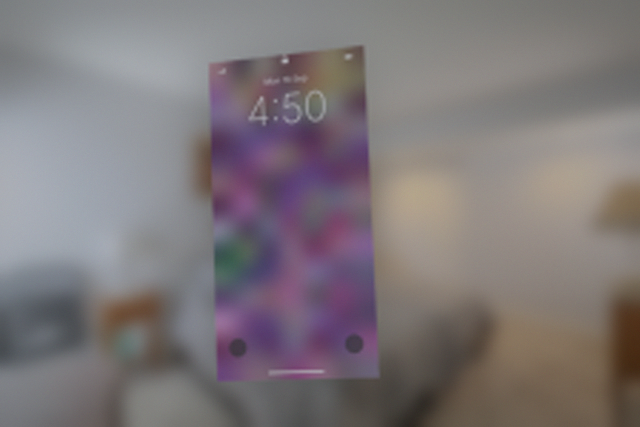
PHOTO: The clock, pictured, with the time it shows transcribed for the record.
4:50
